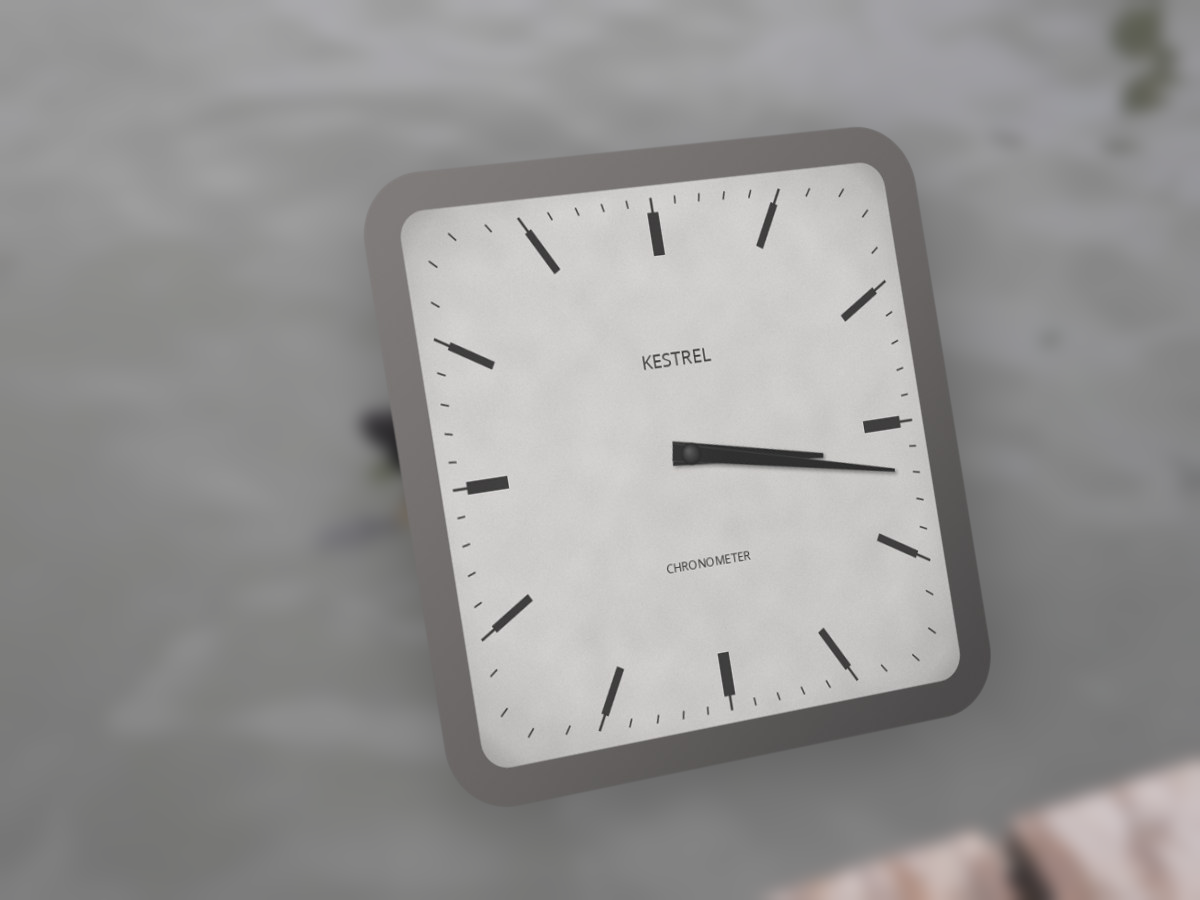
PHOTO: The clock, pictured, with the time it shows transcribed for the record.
3:17
